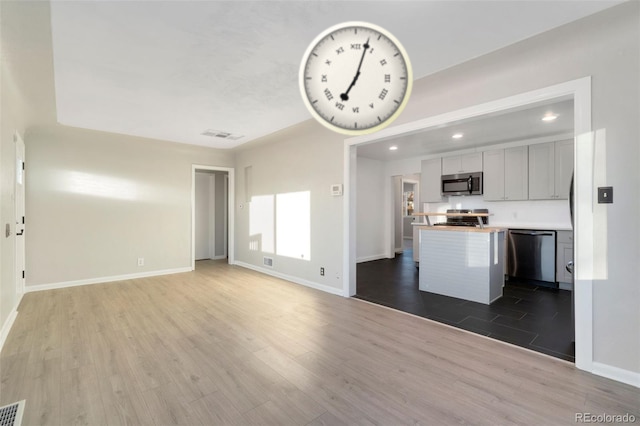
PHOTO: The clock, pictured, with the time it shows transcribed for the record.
7:03
